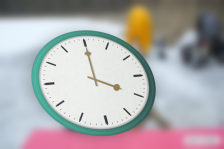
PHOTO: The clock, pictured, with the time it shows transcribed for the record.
4:00
